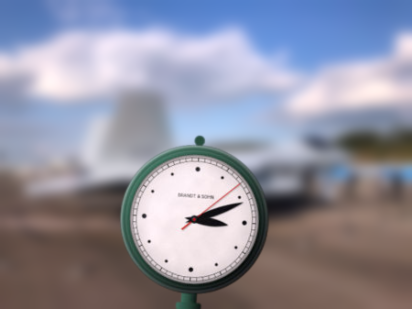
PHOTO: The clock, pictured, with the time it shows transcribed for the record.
3:11:08
